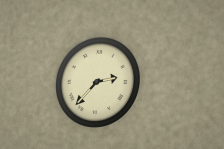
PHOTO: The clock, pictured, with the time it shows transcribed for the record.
2:37
